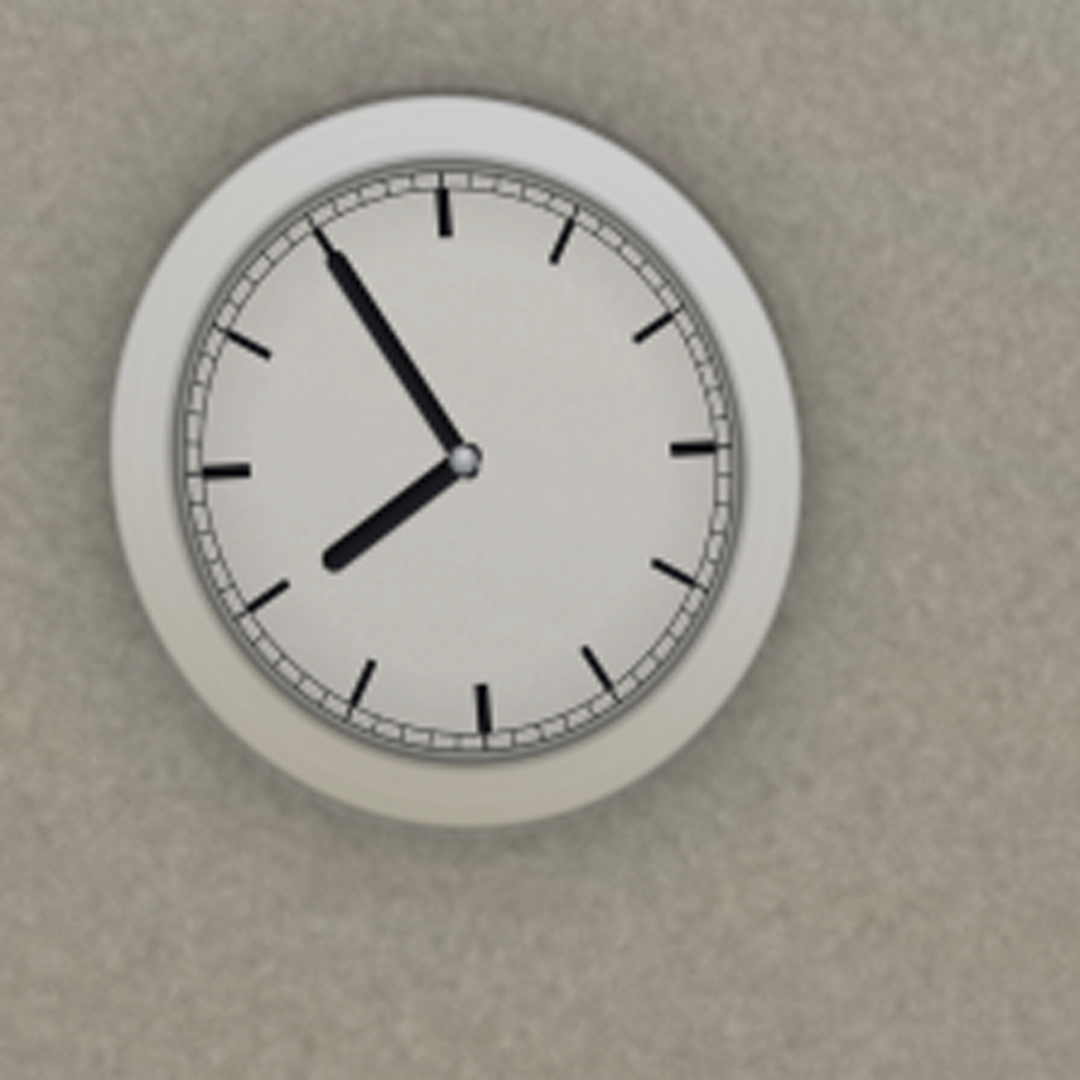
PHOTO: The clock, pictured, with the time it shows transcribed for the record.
7:55
